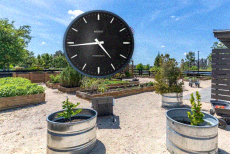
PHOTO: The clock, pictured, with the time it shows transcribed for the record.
4:44
